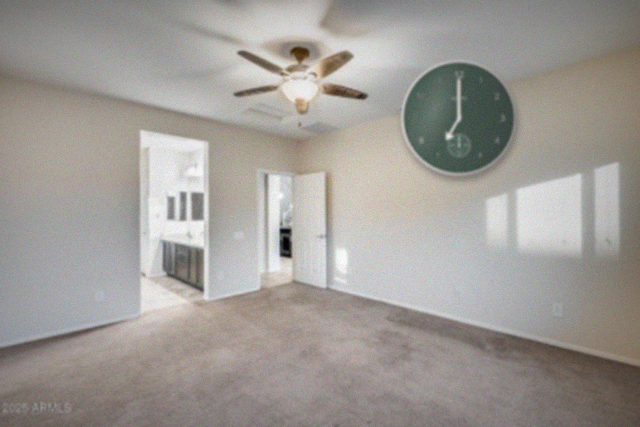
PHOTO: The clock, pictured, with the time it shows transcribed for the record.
7:00
